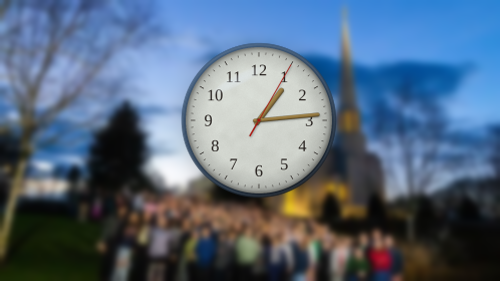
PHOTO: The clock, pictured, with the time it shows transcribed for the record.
1:14:05
